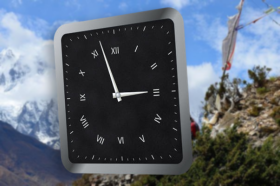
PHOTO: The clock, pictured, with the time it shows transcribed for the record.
2:57
